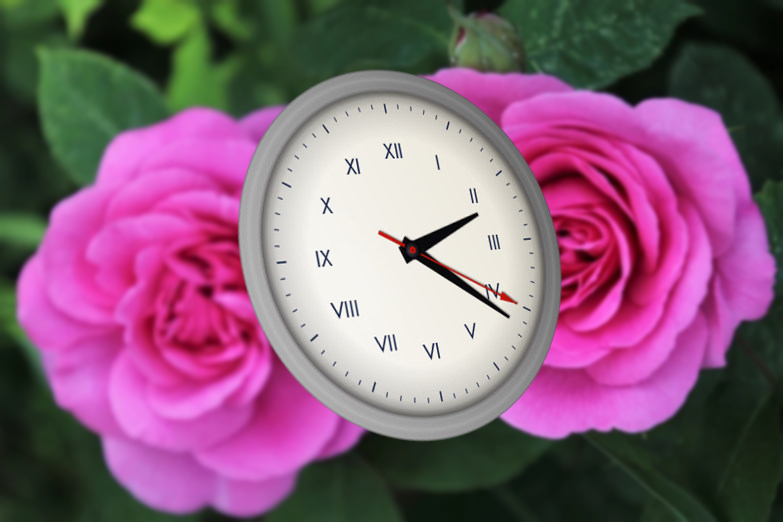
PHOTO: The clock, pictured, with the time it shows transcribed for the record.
2:21:20
